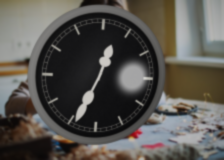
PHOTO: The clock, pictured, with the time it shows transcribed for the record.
12:34
